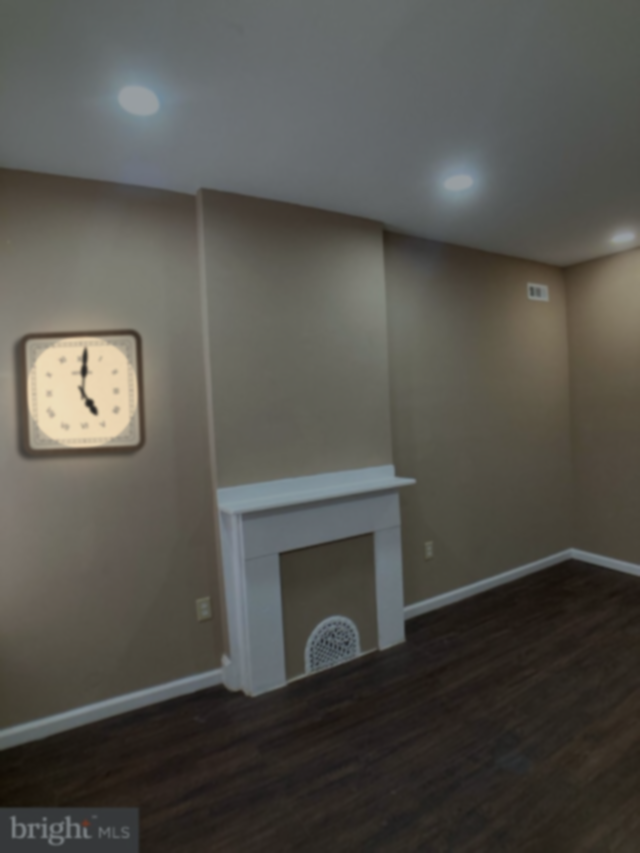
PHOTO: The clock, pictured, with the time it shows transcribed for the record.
5:01
